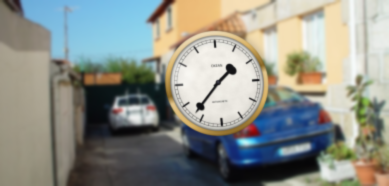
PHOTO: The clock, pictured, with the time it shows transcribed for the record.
1:37
